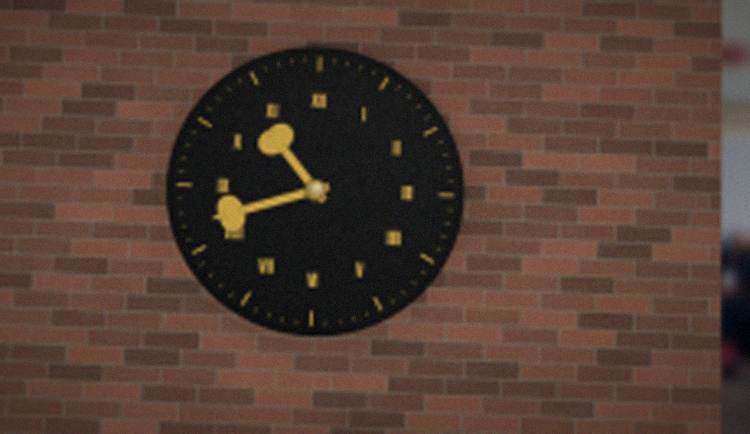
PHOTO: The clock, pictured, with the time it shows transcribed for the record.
10:42
